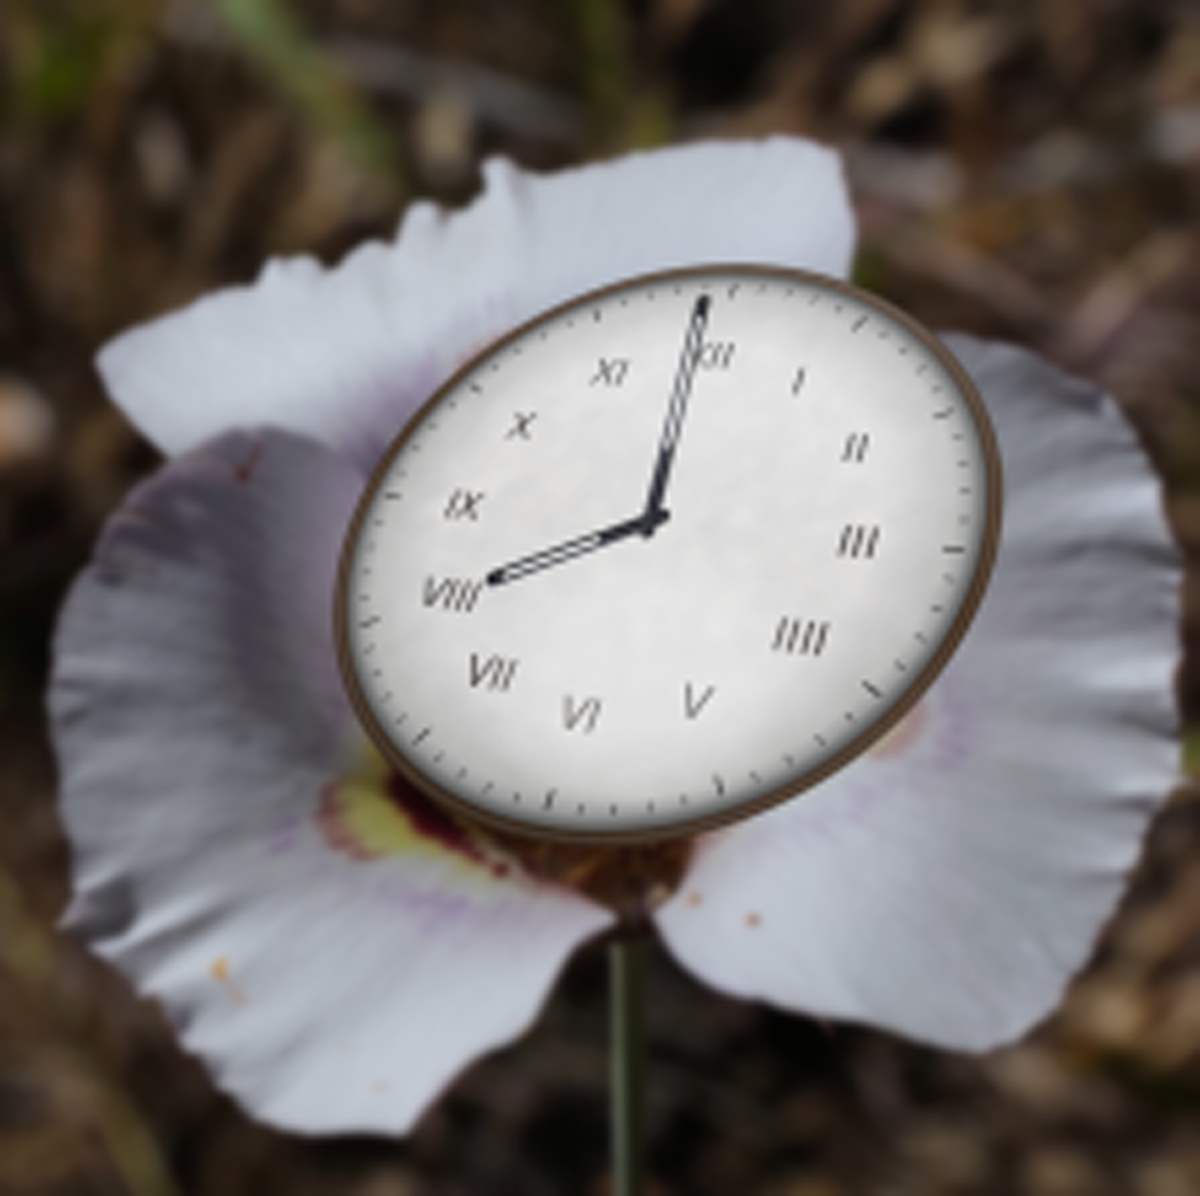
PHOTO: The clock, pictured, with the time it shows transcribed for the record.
7:59
